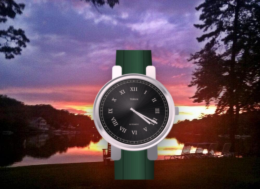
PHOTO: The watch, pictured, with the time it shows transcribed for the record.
4:20
